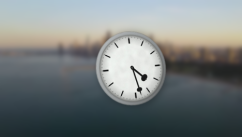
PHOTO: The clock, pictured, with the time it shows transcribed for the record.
4:28
